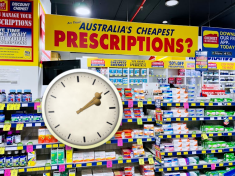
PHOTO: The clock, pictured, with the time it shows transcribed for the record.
2:09
